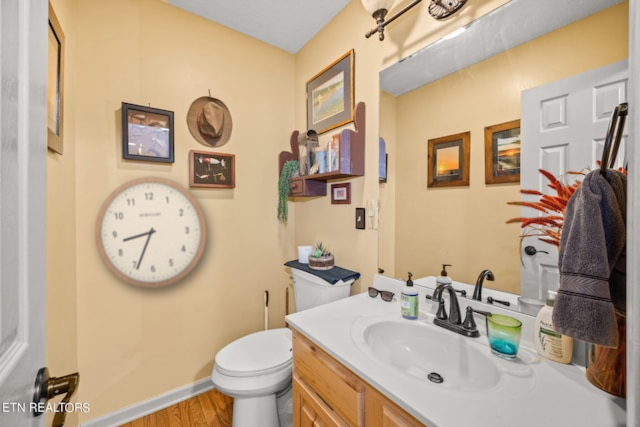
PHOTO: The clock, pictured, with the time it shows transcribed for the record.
8:34
